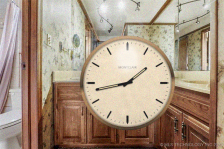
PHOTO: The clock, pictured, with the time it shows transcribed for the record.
1:43
